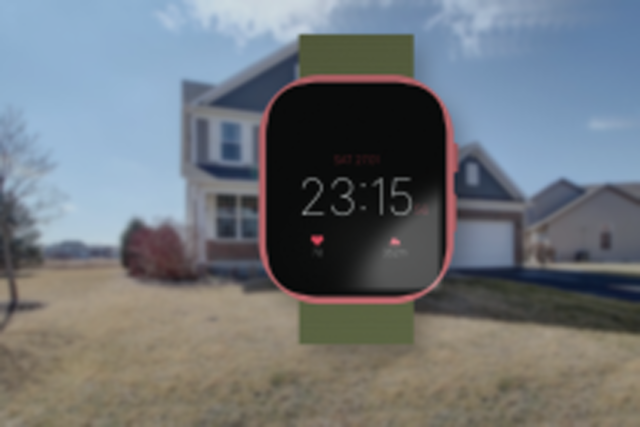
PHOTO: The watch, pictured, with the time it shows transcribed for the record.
23:15
